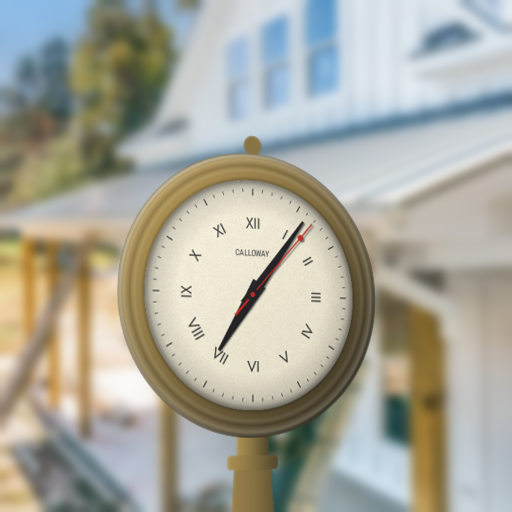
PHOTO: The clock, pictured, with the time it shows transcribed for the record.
7:06:07
